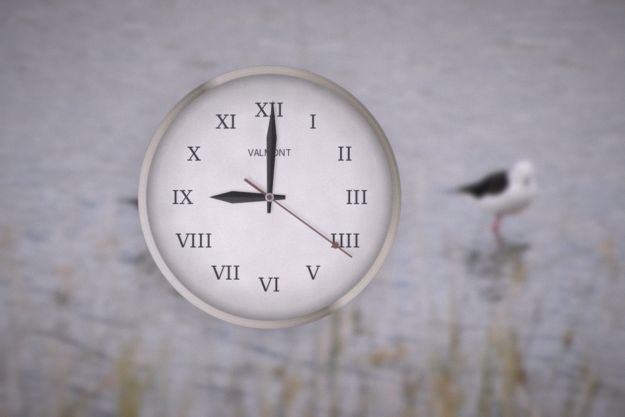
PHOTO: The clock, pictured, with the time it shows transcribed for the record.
9:00:21
